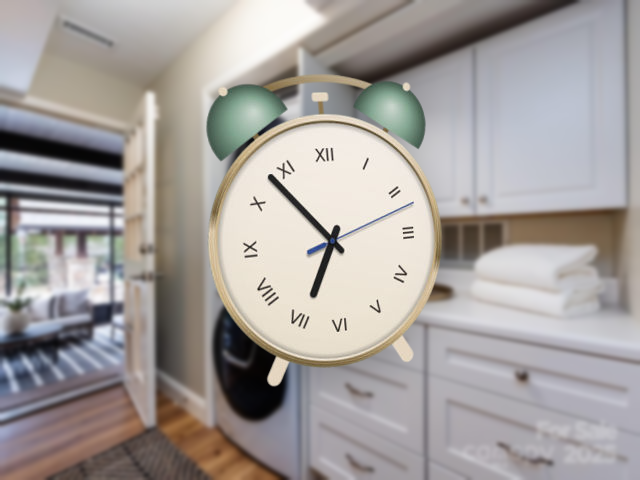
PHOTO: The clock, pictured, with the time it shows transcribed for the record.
6:53:12
